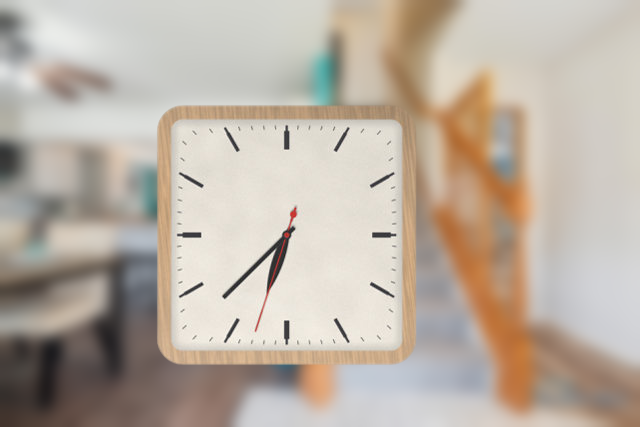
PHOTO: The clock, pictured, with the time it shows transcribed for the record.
6:37:33
